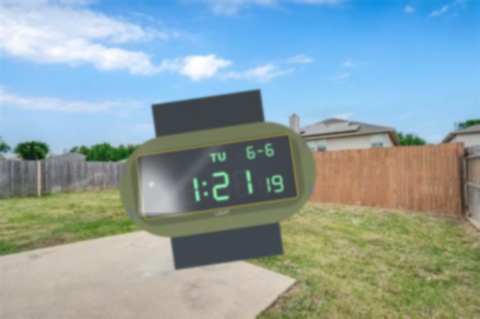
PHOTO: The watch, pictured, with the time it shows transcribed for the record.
1:21:19
